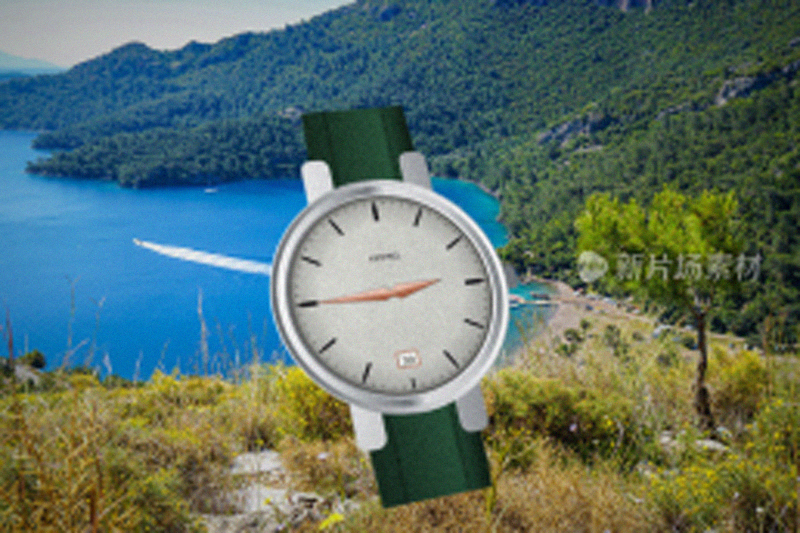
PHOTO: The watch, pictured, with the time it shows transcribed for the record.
2:45
